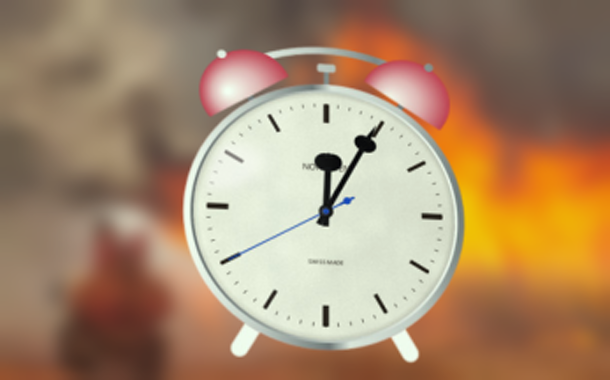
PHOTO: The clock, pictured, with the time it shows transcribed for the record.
12:04:40
